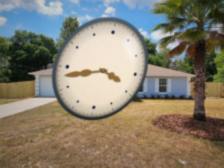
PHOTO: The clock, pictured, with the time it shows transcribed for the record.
3:43
